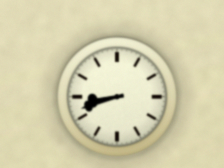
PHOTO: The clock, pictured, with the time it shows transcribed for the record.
8:42
